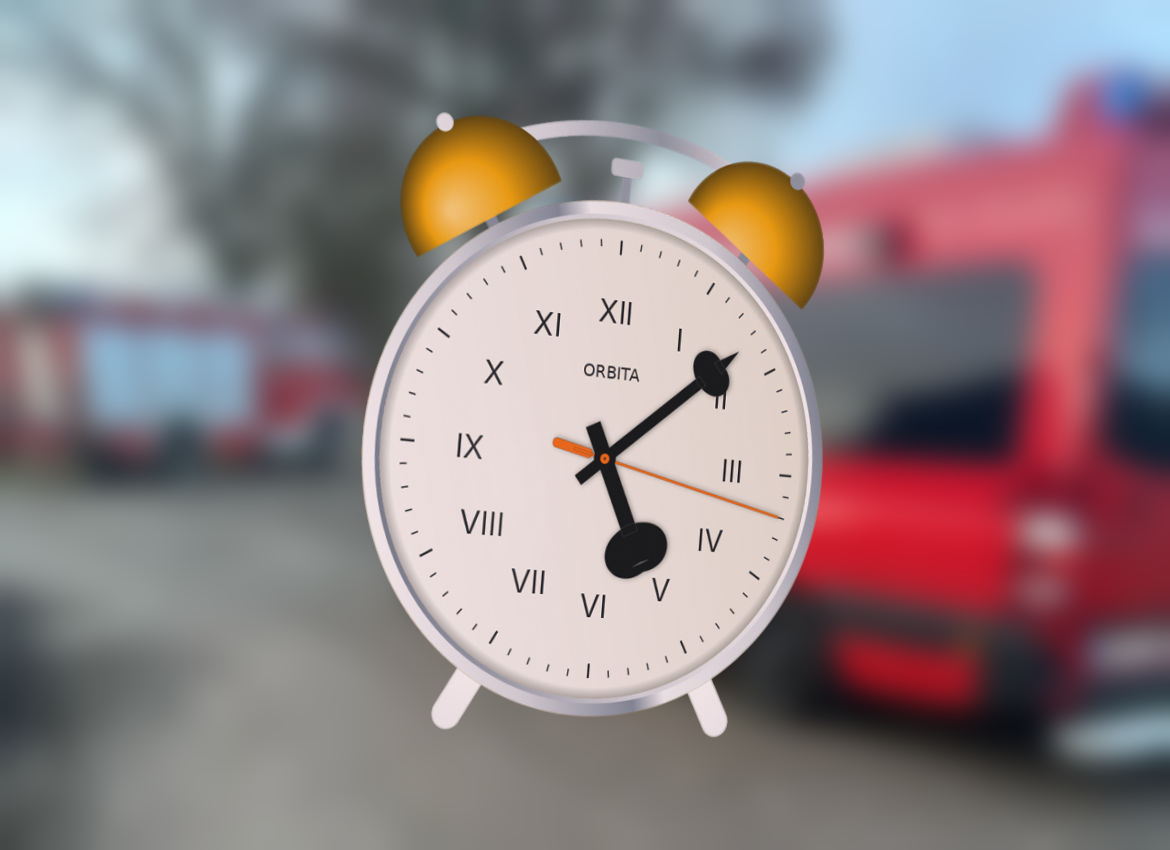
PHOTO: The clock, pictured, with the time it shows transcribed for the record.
5:08:17
